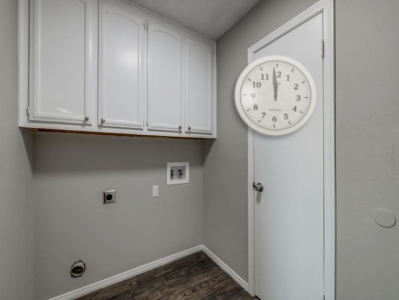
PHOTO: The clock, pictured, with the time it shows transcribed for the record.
11:59
